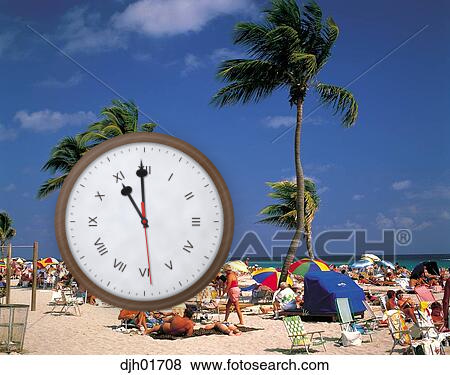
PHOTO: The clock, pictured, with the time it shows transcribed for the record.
10:59:29
